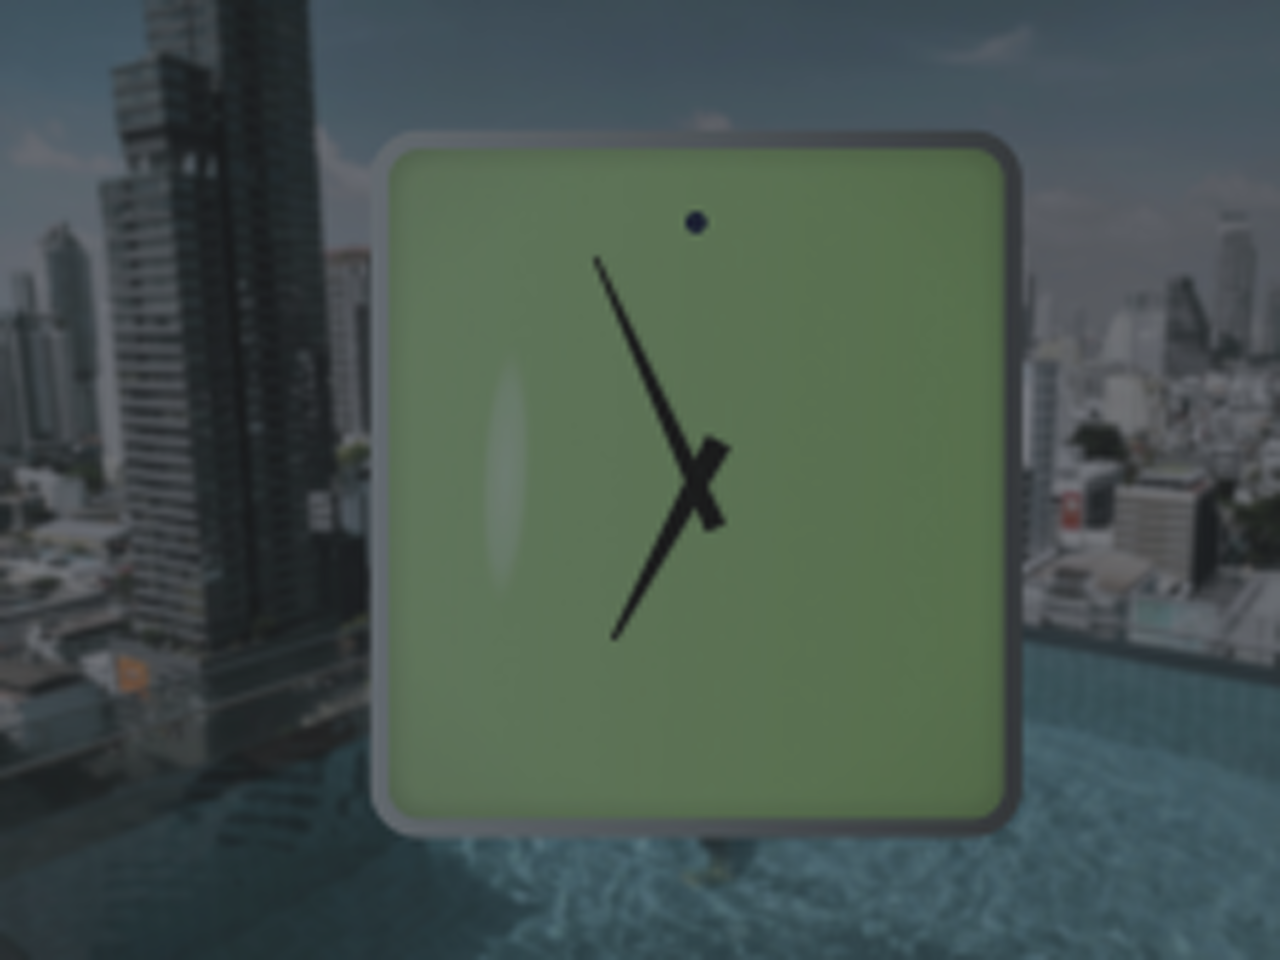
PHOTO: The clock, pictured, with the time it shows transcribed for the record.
6:56
